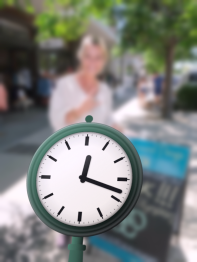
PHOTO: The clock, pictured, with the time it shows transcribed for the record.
12:18
